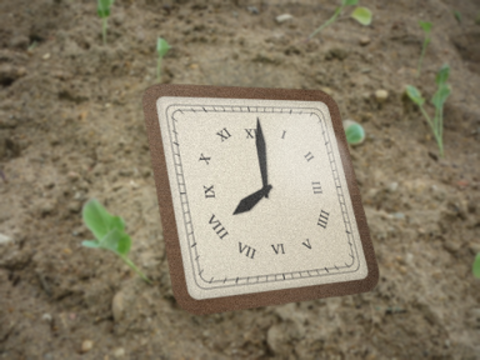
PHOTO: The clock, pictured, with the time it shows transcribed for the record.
8:01
